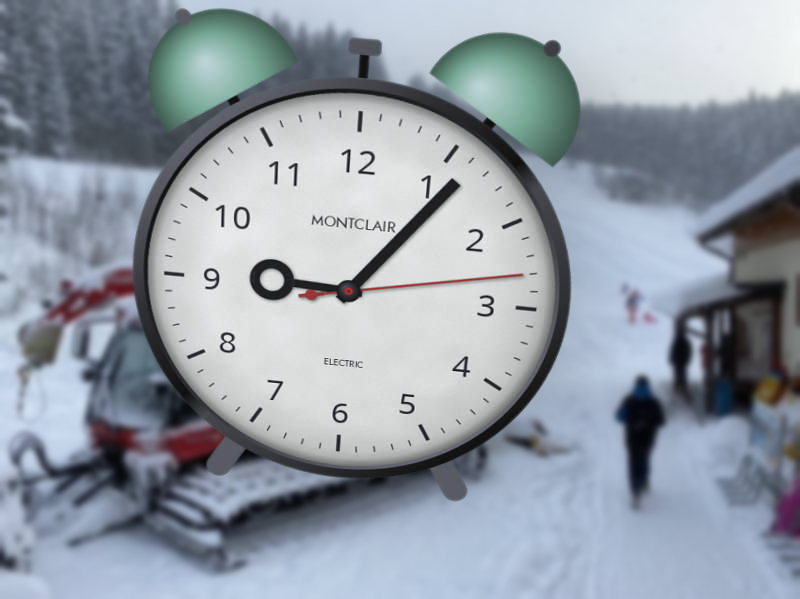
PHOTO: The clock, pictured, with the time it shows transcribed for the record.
9:06:13
